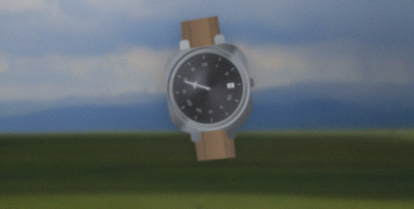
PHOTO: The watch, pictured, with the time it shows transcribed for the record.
9:49
